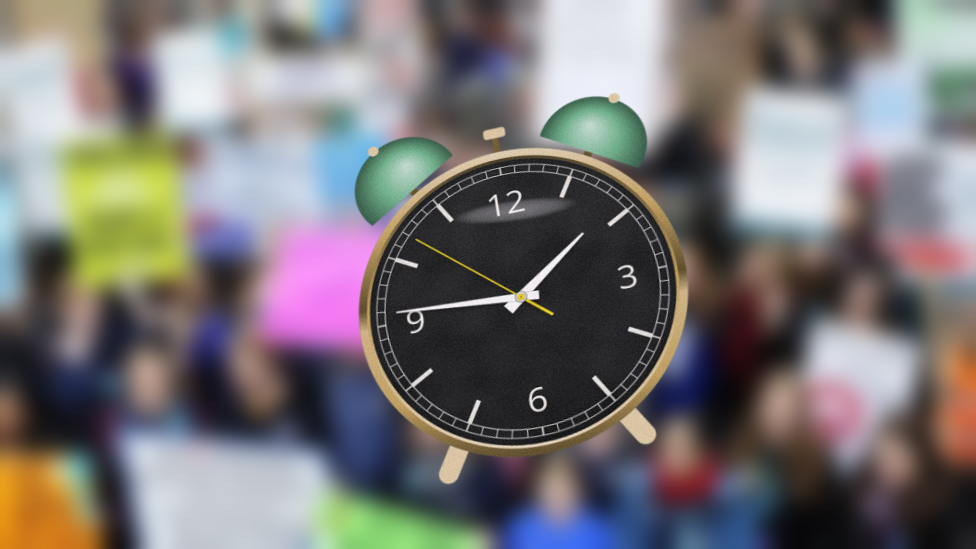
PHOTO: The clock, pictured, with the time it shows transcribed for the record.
1:45:52
